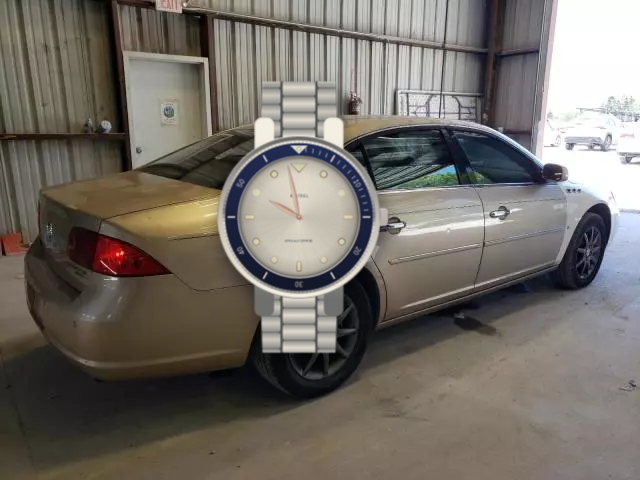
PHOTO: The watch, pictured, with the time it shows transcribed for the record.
9:58
